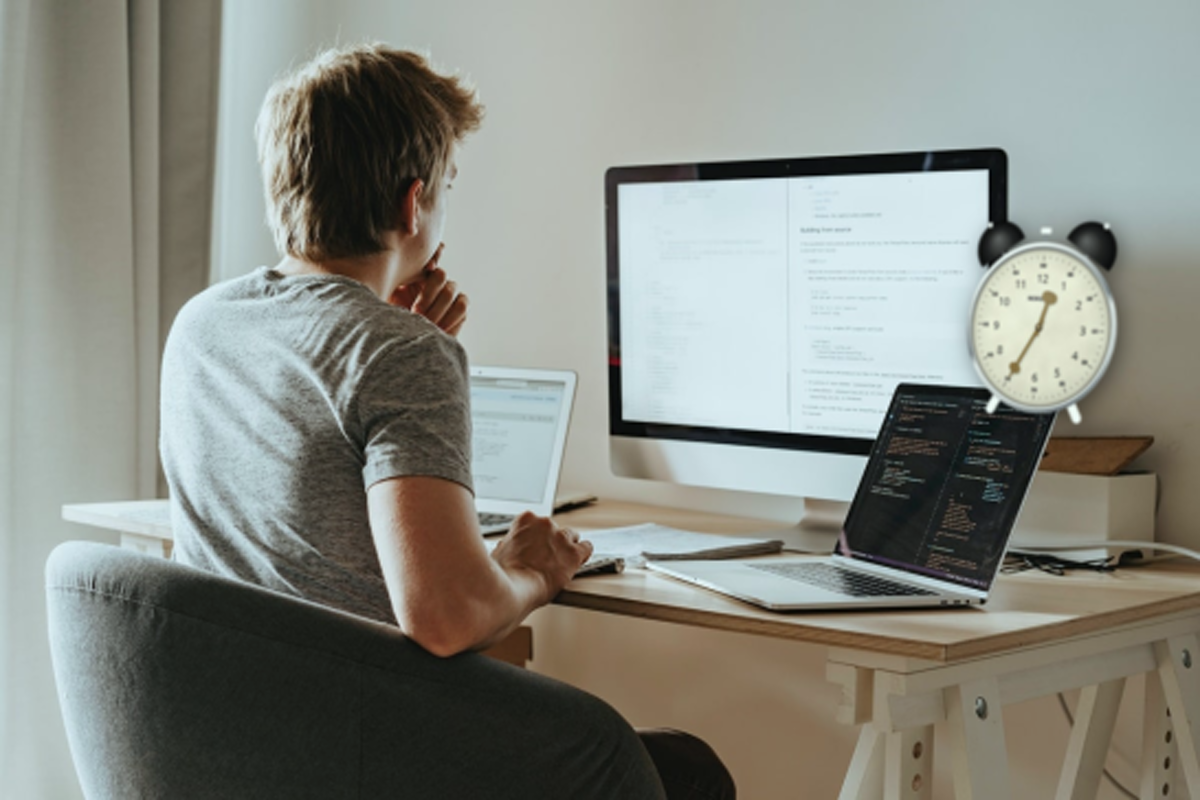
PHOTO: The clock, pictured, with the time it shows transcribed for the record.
12:35
